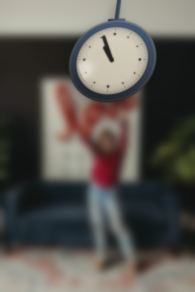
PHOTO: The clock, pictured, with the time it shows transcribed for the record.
10:56
